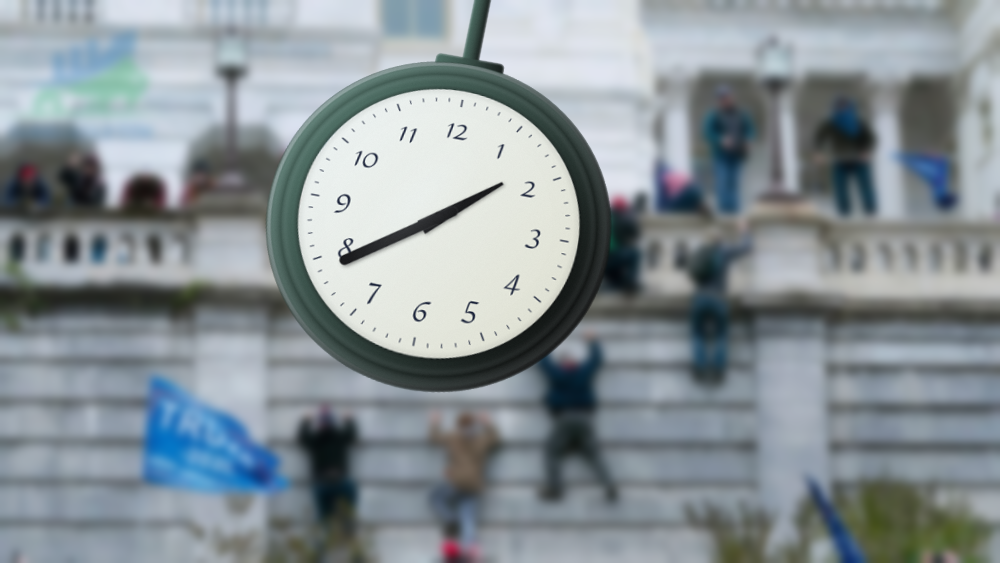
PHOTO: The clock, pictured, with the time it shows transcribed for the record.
1:39
